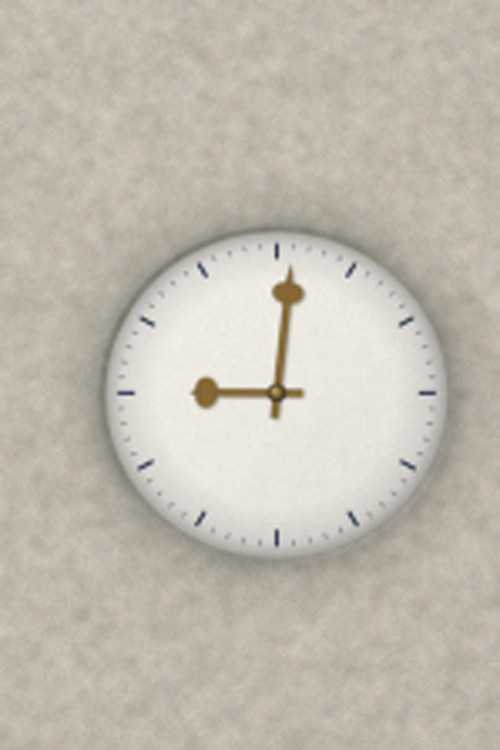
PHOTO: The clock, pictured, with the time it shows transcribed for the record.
9:01
